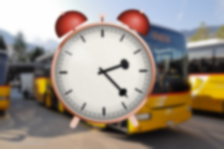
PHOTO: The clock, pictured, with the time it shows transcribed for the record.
2:23
